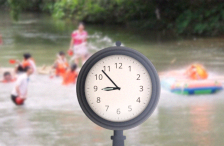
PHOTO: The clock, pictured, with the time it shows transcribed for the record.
8:53
